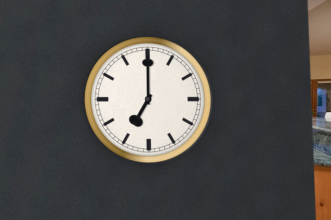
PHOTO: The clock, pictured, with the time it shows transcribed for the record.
7:00
